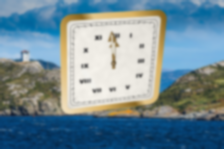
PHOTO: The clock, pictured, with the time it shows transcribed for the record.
11:59
